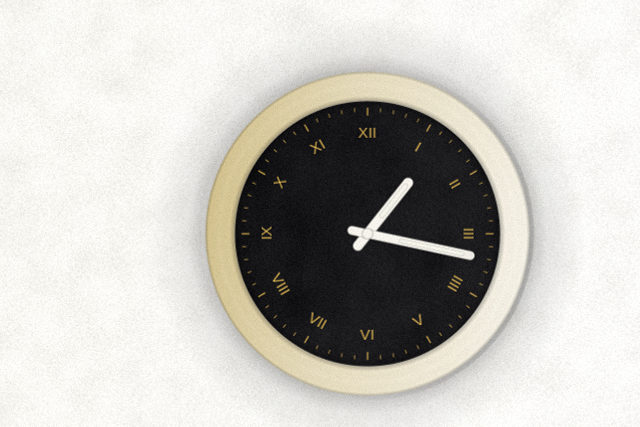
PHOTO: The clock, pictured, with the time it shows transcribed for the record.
1:17
